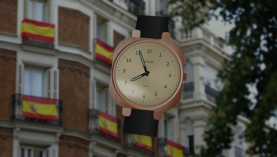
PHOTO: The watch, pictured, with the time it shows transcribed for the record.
7:56
